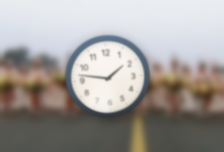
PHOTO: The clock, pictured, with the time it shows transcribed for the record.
1:47
